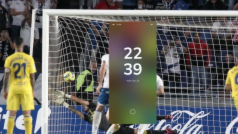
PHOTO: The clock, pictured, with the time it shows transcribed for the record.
22:39
